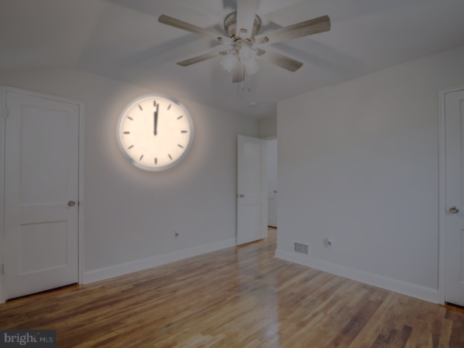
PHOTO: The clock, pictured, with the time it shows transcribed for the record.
12:01
